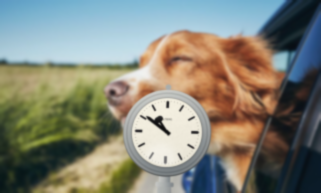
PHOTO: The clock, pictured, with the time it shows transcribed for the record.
10:51
